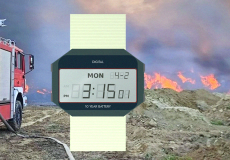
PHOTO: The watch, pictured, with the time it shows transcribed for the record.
3:15:01
